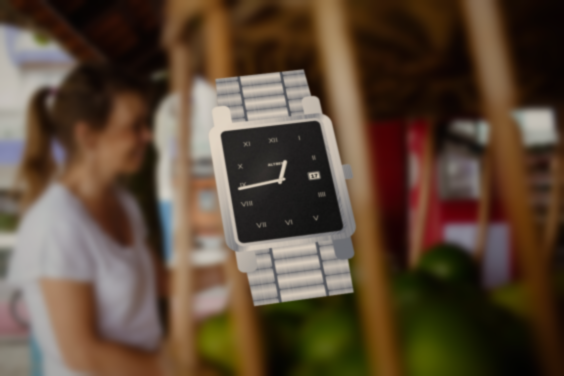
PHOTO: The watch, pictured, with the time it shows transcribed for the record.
12:44
